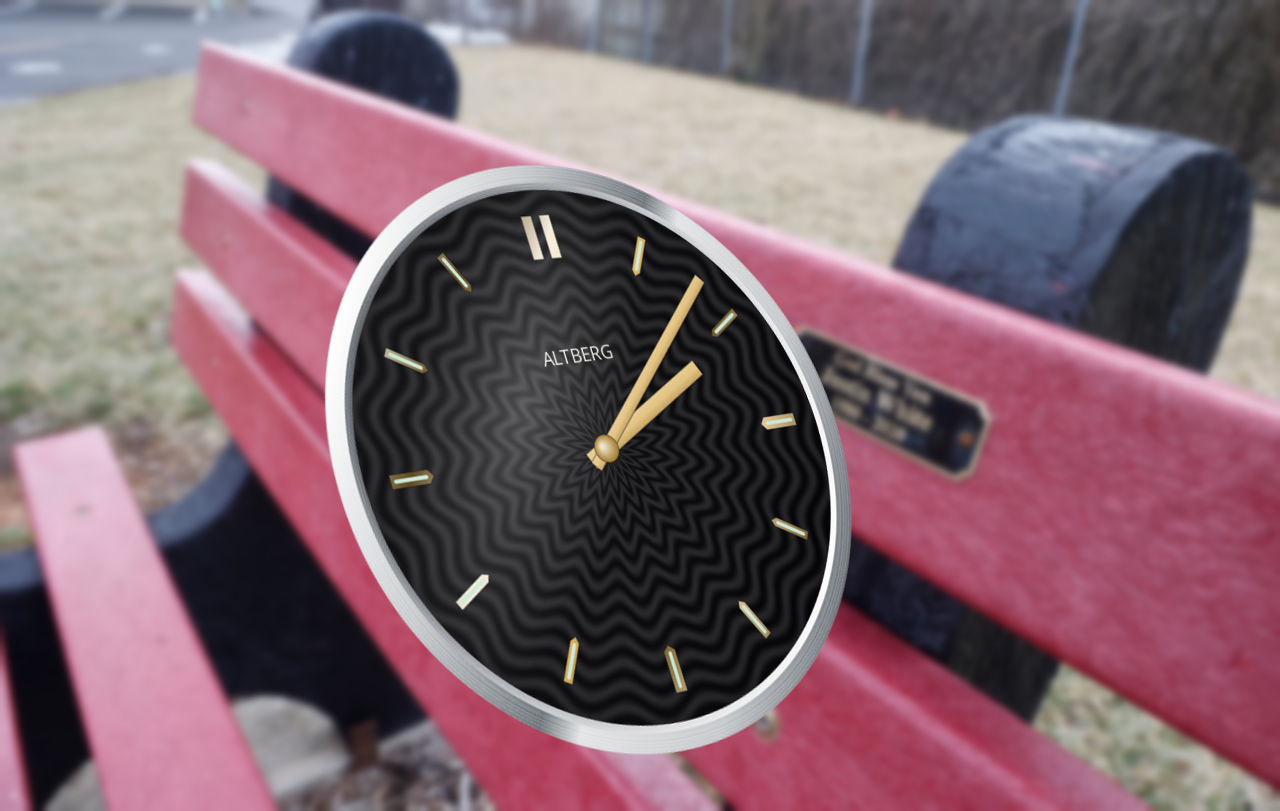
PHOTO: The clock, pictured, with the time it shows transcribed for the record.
2:08
